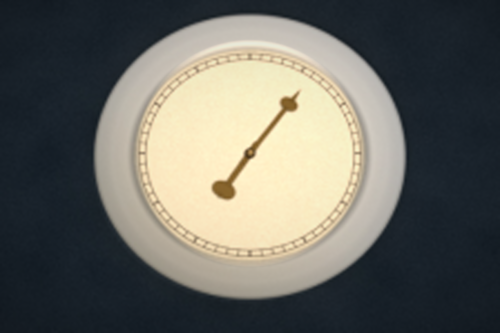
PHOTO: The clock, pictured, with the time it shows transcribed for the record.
7:06
